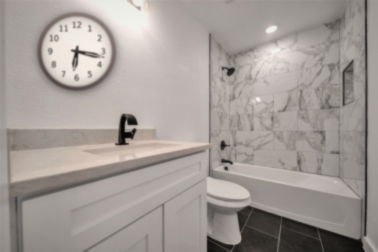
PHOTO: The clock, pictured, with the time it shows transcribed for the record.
6:17
